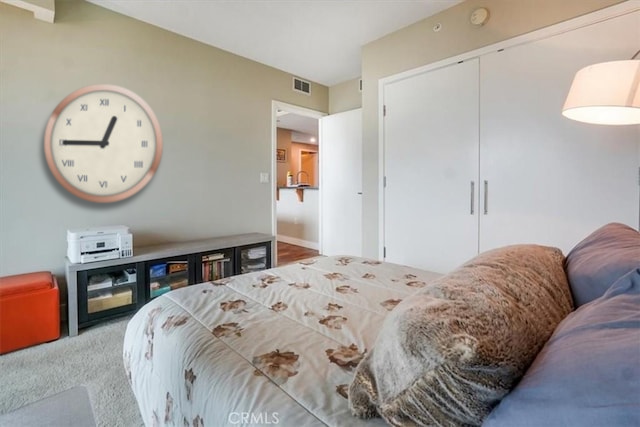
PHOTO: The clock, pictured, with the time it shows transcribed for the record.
12:45
